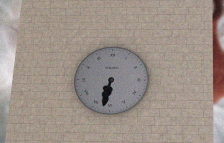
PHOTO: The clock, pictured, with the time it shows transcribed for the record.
6:32
